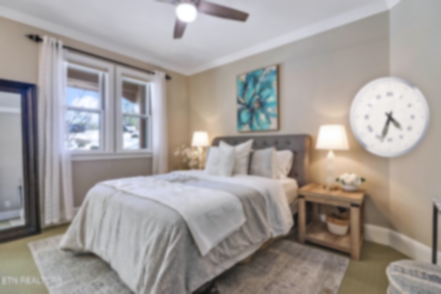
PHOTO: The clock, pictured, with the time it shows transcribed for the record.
4:33
